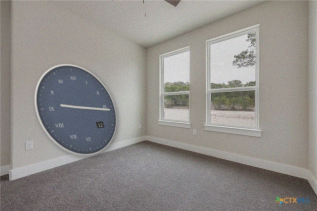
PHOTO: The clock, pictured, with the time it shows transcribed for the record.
9:16
